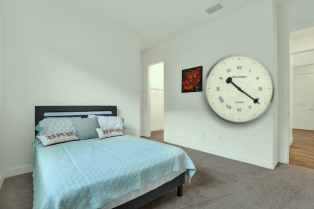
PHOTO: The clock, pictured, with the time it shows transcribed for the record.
10:21
